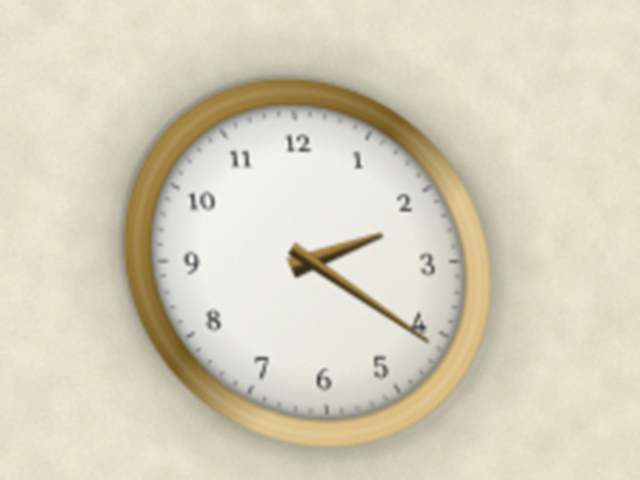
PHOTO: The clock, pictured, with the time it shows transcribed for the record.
2:21
